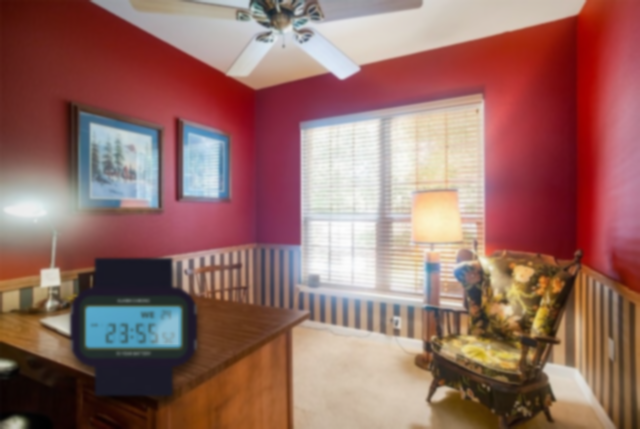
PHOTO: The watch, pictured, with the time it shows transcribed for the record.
23:55
